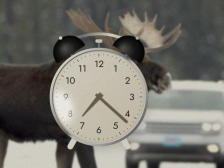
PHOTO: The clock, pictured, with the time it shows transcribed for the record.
7:22
